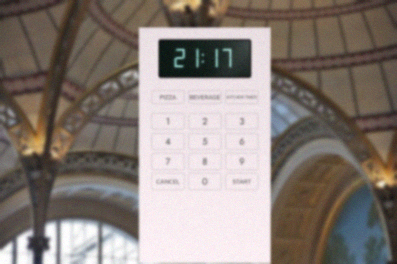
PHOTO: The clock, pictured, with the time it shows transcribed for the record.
21:17
